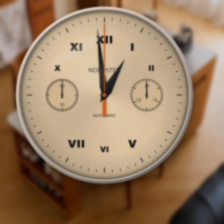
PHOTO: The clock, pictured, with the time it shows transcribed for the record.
12:59
